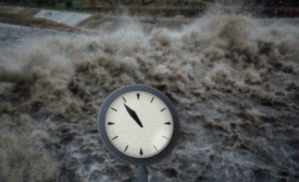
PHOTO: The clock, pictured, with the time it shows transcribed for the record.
10:54
